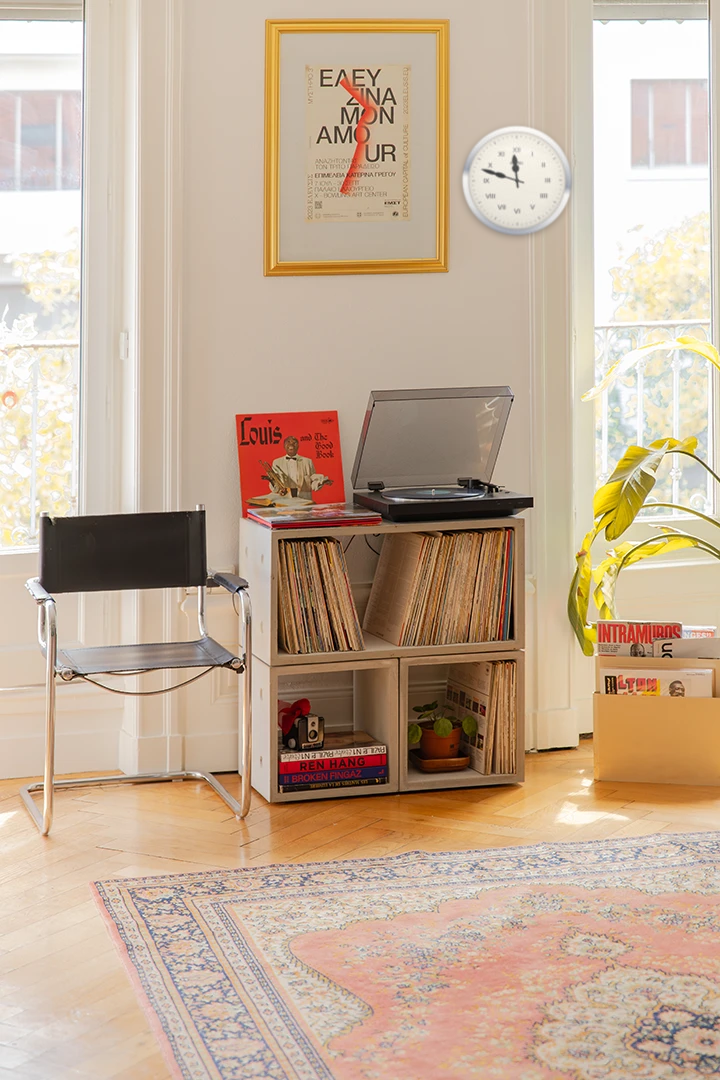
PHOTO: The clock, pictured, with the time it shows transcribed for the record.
11:48
